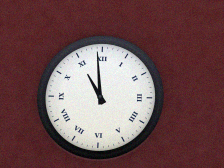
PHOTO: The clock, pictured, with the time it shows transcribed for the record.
10:59
